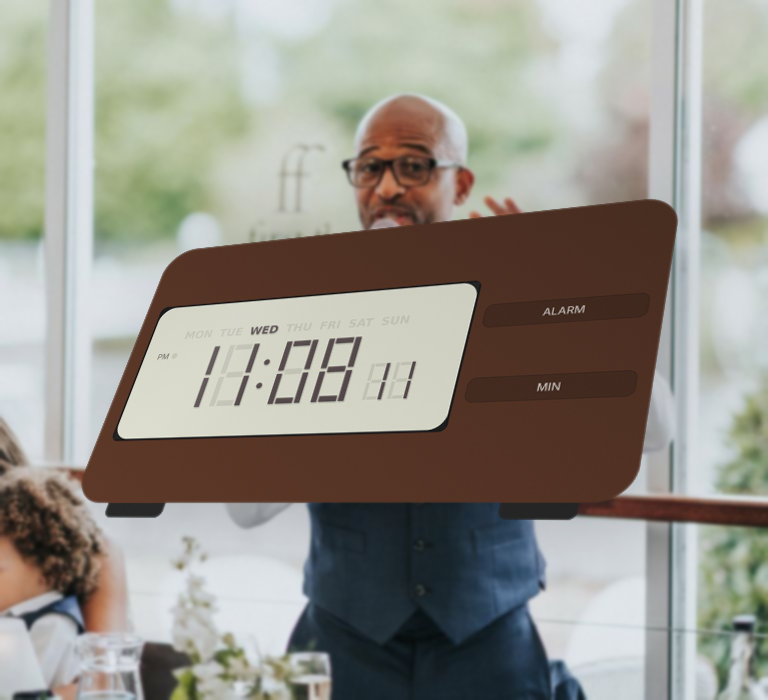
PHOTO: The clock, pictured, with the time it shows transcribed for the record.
11:08:11
